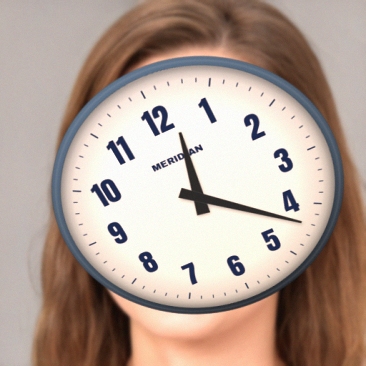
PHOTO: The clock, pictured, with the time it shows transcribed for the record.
12:22
